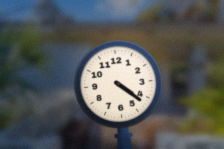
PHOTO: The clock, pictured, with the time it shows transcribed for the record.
4:22
